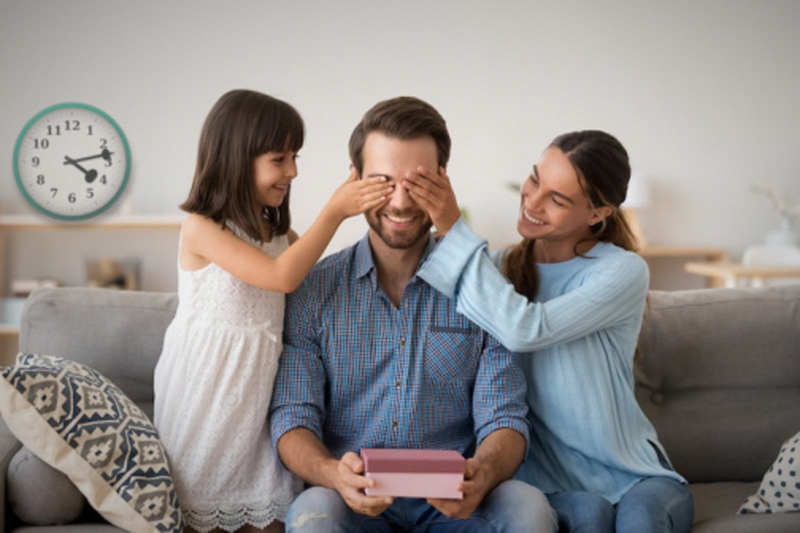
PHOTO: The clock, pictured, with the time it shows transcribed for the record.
4:13
